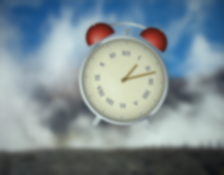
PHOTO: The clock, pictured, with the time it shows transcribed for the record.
1:12
